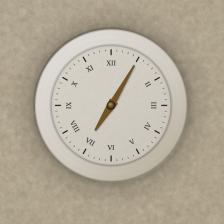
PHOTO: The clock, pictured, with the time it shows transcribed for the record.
7:05
